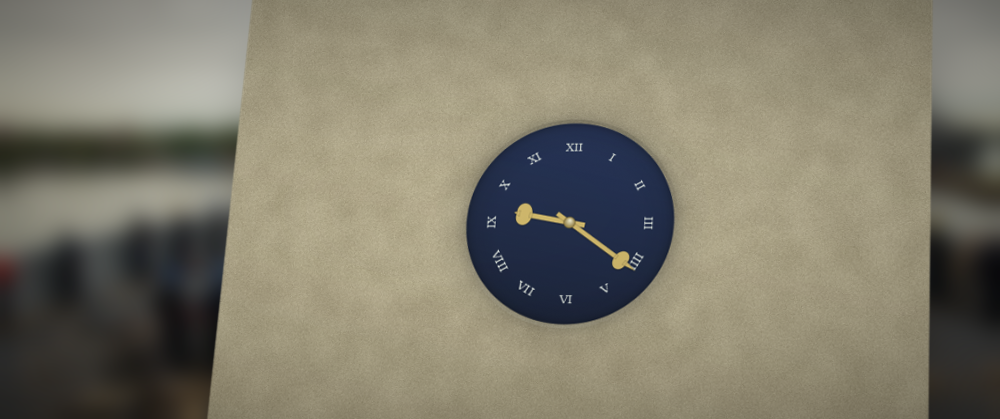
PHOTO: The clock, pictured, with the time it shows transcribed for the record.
9:21
